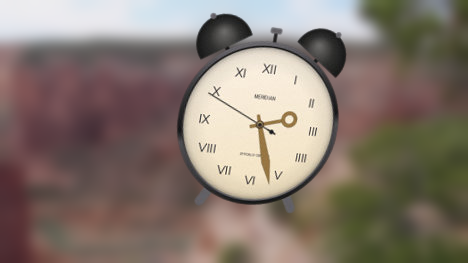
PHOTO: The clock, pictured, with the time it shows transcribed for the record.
2:26:49
